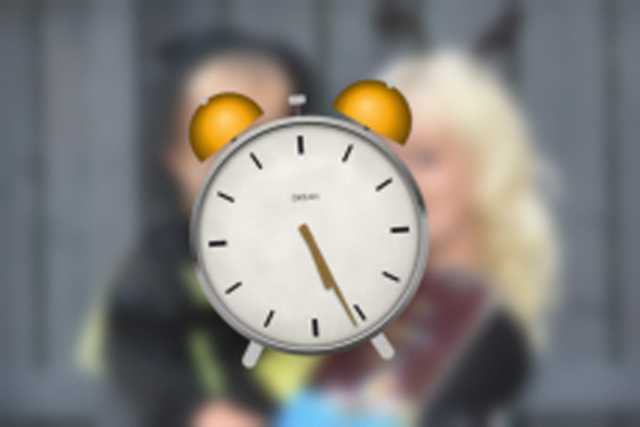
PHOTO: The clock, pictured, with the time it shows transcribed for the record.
5:26
